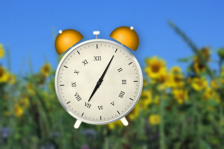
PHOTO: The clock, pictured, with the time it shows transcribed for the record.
7:05
